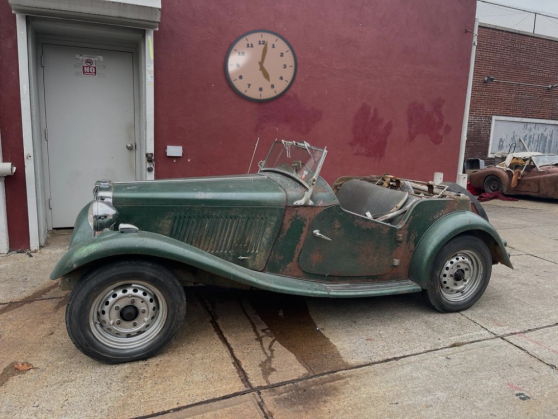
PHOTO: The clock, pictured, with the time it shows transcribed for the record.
5:02
